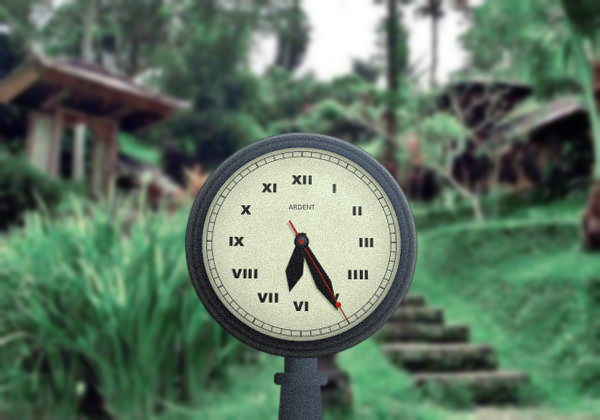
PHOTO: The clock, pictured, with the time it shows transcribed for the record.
6:25:25
